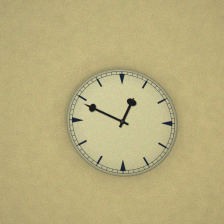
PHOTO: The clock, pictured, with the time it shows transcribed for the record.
12:49
